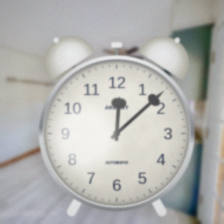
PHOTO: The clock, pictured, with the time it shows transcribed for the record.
12:08
